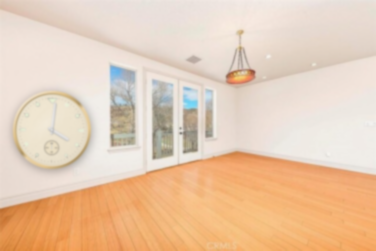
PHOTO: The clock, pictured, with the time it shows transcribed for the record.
4:01
